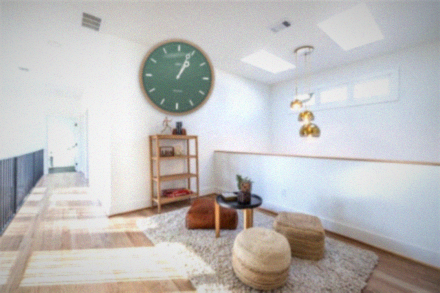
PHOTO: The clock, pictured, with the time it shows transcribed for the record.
1:04
